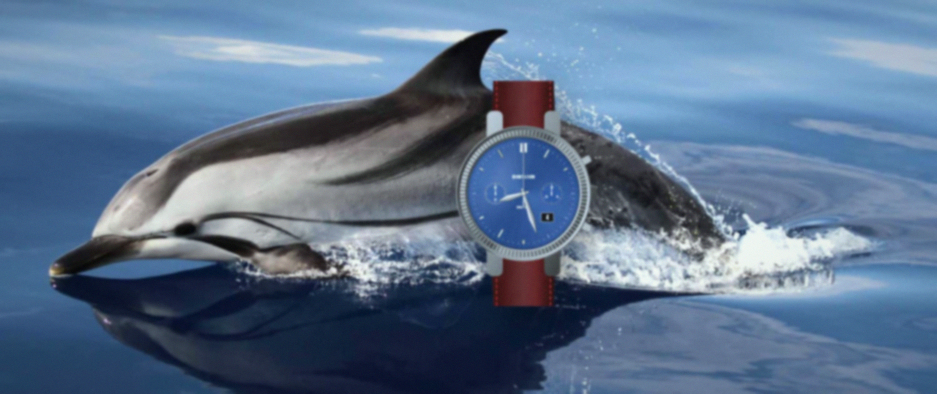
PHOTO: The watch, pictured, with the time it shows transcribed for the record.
8:27
